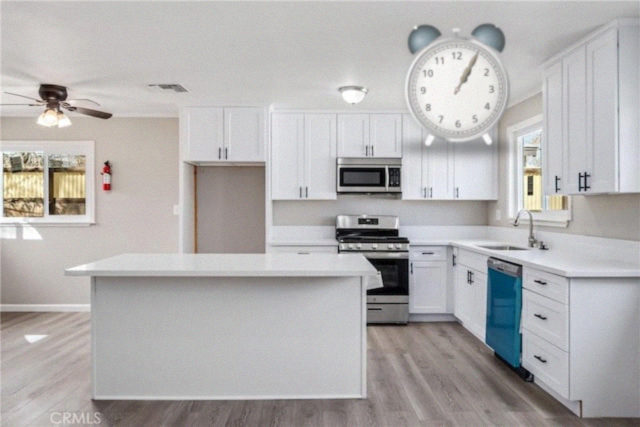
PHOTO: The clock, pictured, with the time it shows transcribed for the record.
1:05
